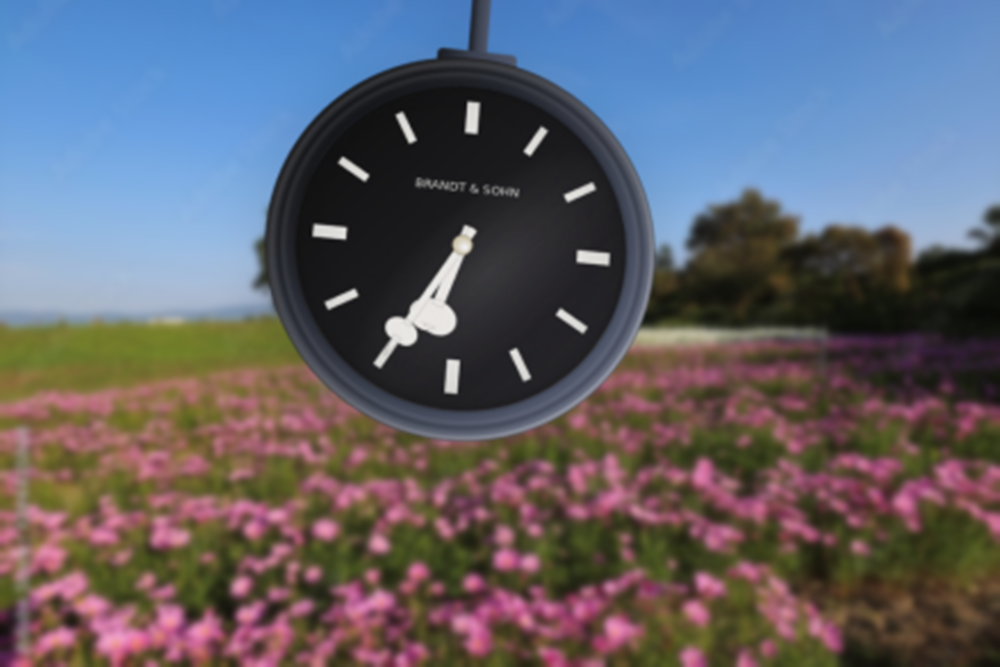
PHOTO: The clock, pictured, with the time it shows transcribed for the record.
6:35
